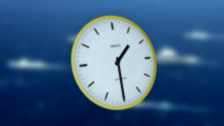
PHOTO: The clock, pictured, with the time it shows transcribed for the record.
1:30
